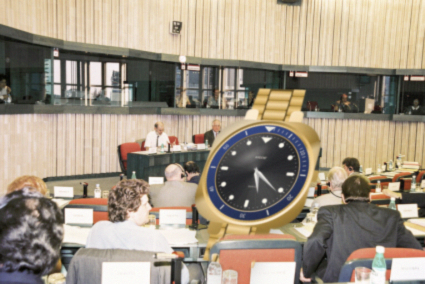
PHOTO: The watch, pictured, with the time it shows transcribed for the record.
5:21
